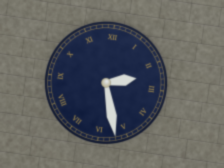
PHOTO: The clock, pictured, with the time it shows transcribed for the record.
2:27
